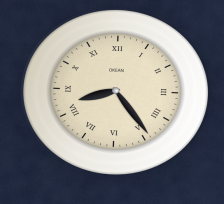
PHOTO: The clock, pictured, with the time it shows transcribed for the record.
8:24
